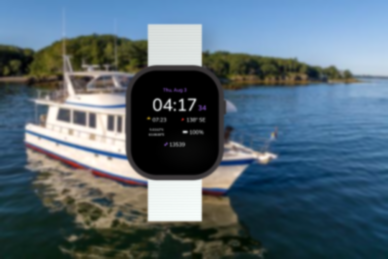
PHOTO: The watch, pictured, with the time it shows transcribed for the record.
4:17
